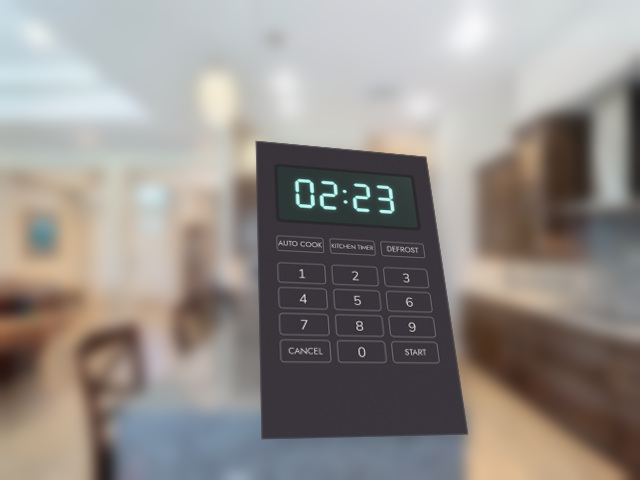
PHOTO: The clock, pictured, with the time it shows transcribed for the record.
2:23
